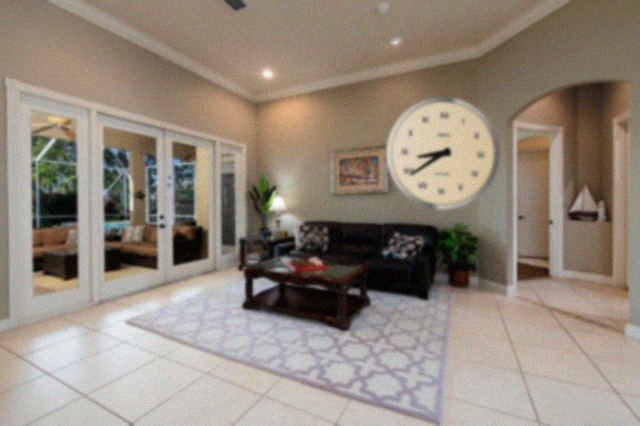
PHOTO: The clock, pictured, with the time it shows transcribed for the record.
8:39
